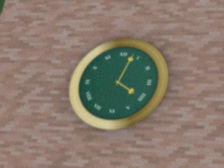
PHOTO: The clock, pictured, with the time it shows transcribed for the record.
4:03
